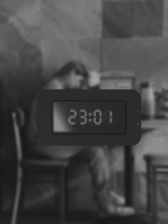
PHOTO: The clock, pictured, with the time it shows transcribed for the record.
23:01
